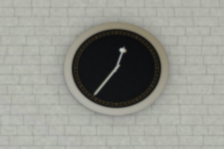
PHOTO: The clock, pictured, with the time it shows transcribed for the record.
12:36
